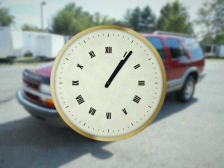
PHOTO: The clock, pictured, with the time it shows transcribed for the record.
1:06
